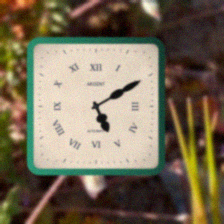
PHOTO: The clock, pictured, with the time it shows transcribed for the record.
5:10
